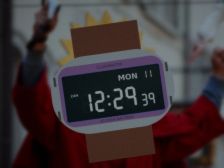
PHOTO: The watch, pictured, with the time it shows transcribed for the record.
12:29:39
